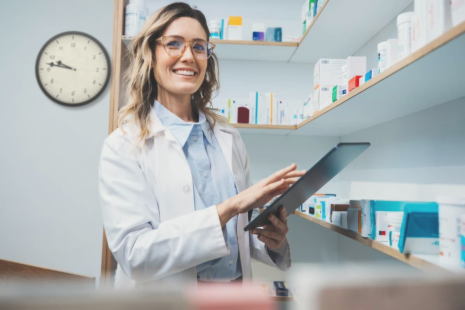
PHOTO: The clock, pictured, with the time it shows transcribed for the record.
9:47
